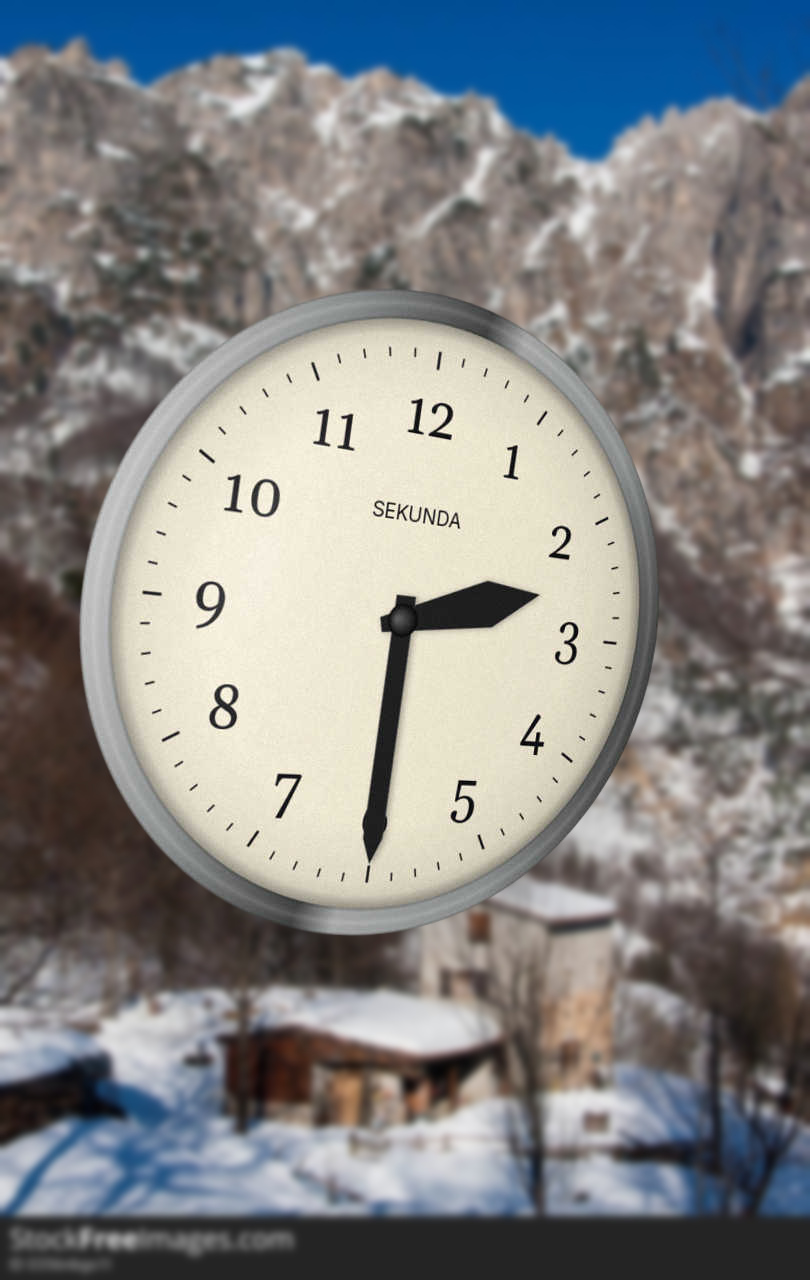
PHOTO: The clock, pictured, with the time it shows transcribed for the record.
2:30
